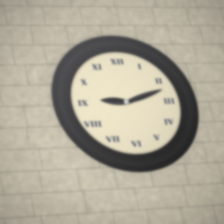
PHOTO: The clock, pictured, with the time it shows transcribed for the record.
9:12
